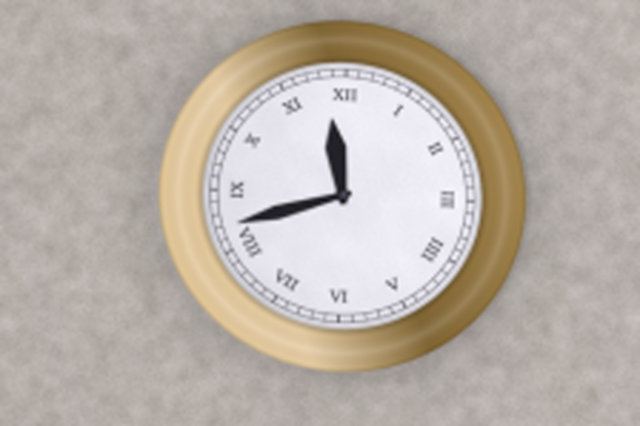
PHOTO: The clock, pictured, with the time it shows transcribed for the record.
11:42
